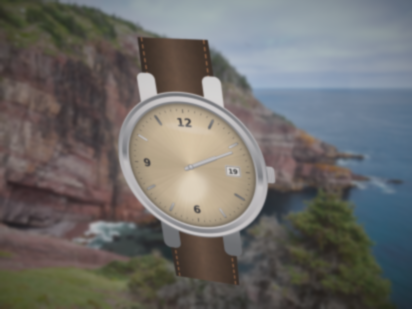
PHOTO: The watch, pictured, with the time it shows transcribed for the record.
2:11
